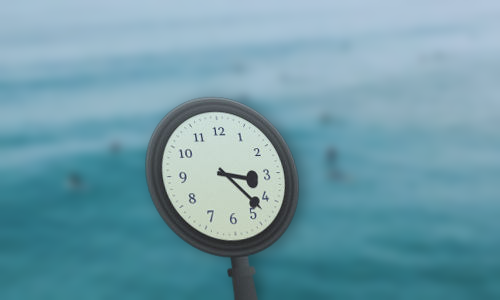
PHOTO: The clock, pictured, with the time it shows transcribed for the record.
3:23
